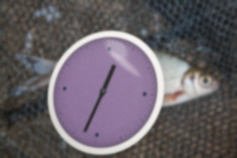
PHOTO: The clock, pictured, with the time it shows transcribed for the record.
12:33
